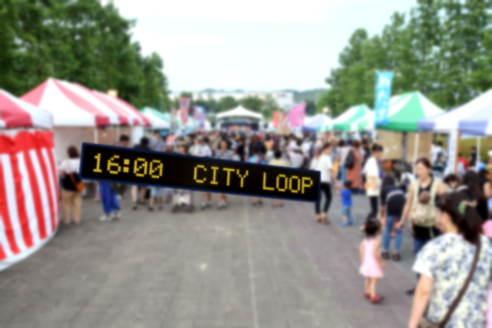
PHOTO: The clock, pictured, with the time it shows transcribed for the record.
16:00
